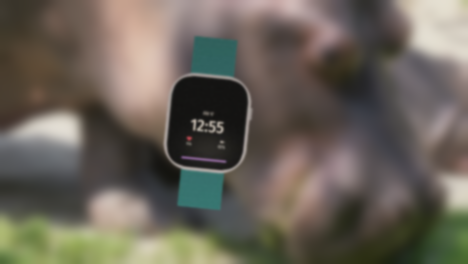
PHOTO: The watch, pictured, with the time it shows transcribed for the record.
12:55
